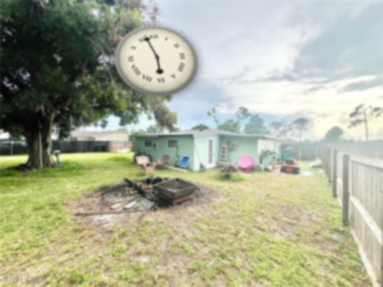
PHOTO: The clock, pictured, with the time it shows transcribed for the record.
5:57
